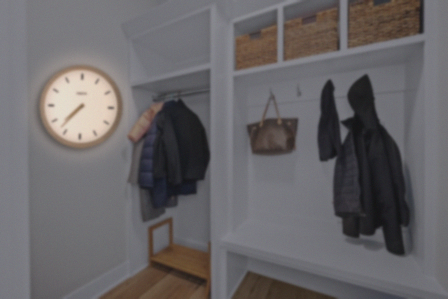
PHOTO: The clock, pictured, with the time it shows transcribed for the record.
7:37
